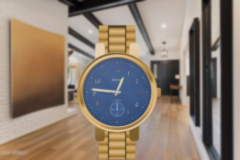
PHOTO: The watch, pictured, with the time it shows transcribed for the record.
12:46
